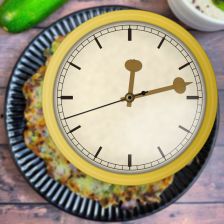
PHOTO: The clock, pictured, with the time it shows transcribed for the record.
12:12:42
